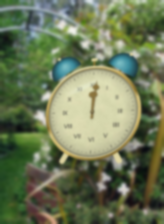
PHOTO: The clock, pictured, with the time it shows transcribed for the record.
12:01
